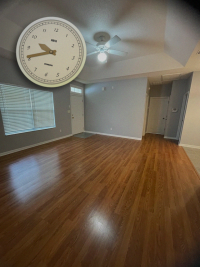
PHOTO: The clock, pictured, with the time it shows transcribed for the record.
9:41
